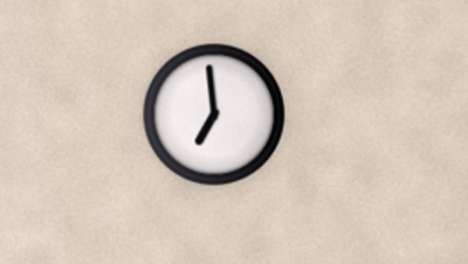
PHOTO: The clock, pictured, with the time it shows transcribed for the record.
6:59
